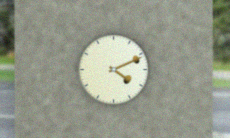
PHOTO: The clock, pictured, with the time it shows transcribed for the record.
4:11
